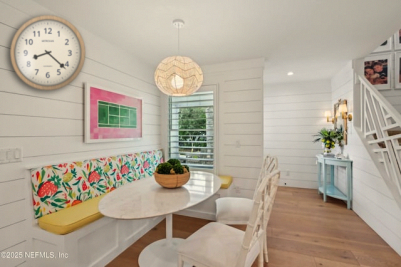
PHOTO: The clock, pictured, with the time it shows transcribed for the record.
8:22
